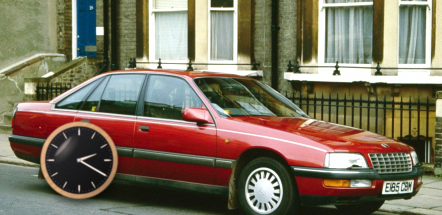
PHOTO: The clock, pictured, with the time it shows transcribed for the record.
2:20
